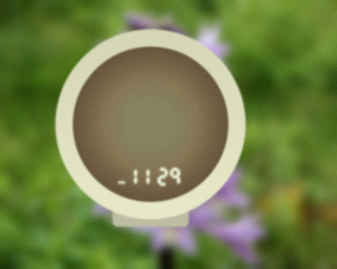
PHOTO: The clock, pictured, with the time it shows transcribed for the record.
11:29
